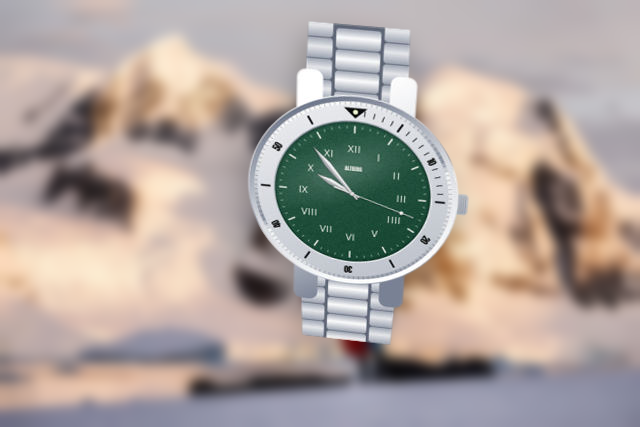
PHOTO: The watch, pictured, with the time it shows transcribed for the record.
9:53:18
